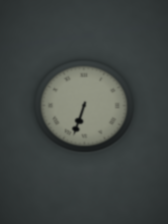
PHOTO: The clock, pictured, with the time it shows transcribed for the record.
6:33
